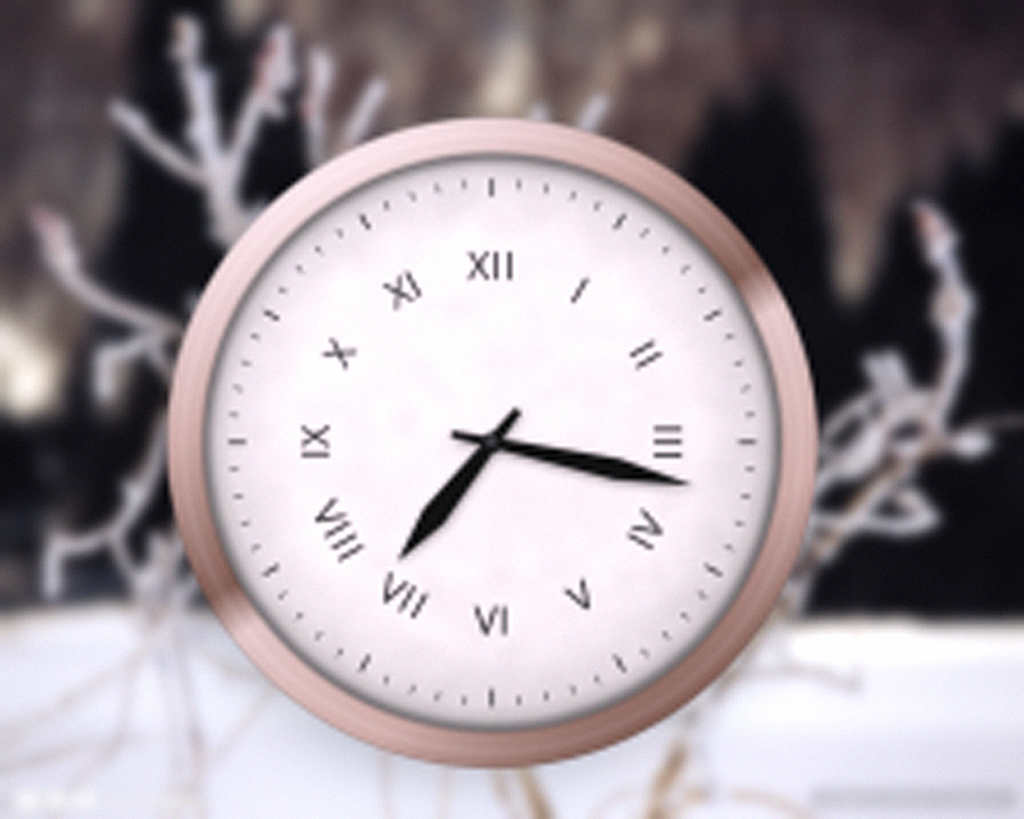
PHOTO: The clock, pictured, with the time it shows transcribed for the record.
7:17
